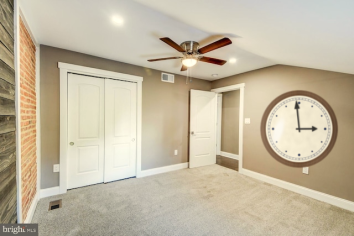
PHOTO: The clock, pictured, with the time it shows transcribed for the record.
2:59
